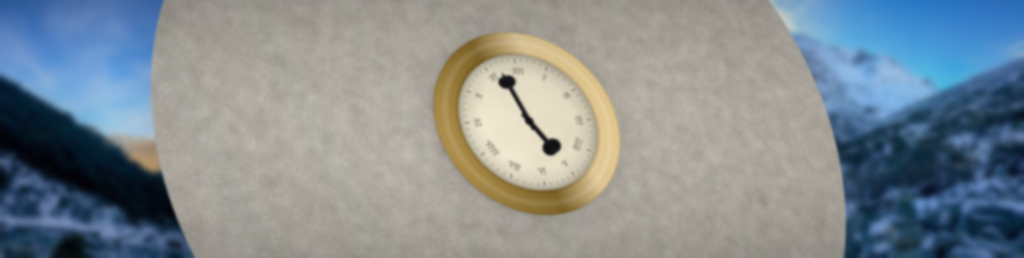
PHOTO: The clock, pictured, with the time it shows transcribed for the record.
4:57
